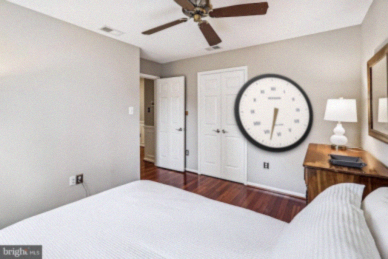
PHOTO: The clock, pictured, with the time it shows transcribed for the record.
6:33
